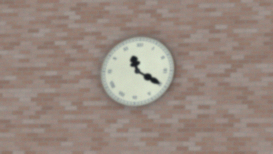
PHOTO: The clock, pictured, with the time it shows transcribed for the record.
11:20
